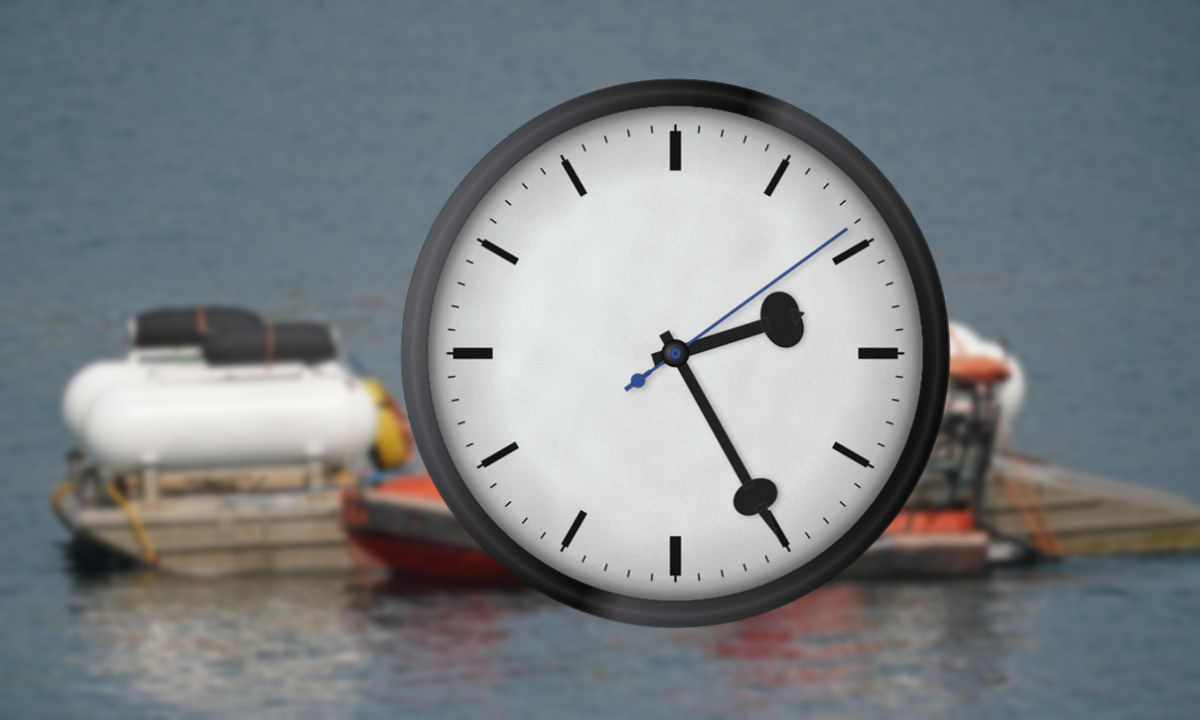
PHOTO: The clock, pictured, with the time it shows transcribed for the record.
2:25:09
